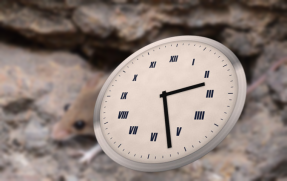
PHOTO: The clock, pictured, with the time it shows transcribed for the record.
2:27
